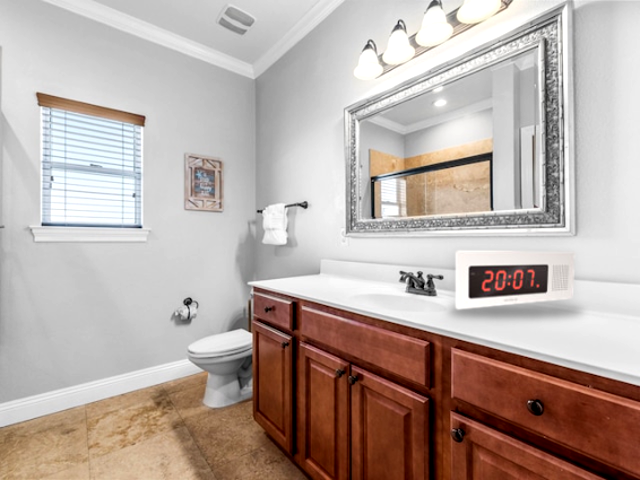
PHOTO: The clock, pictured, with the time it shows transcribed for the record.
20:07
